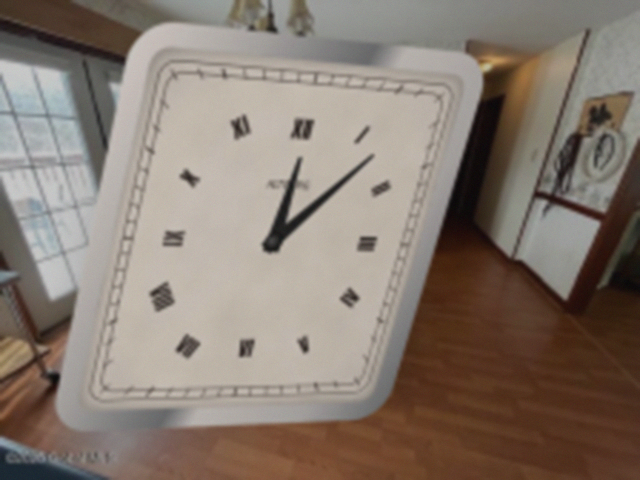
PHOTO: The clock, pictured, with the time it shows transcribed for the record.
12:07
